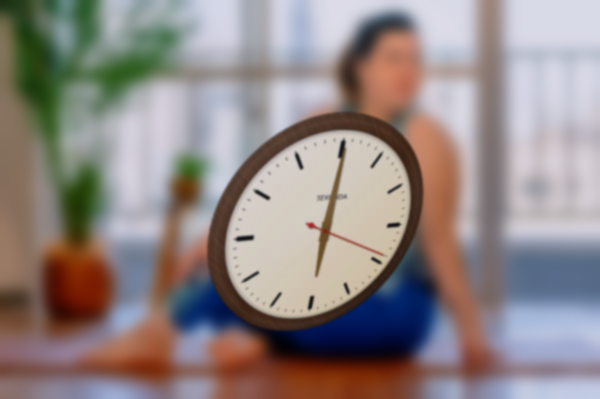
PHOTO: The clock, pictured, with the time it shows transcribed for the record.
6:00:19
